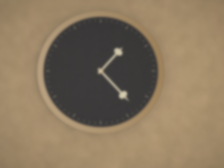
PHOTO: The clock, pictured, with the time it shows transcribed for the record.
1:23
